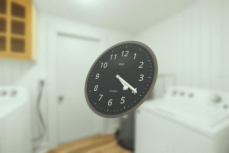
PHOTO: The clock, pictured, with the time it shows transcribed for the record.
4:20
